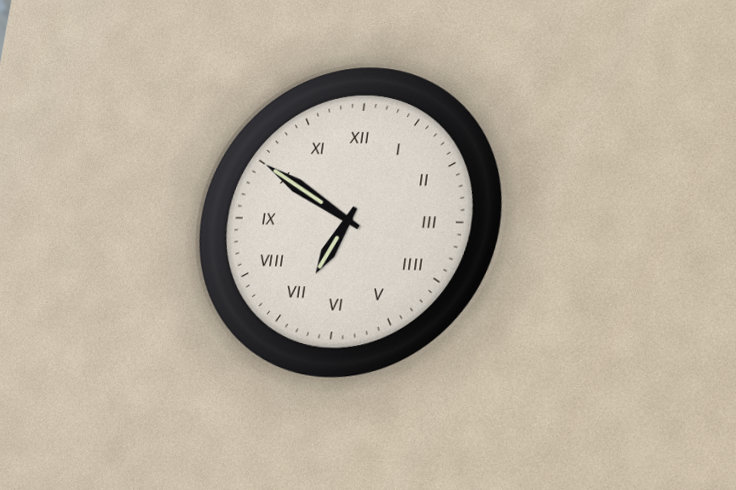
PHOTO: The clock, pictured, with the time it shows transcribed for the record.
6:50
